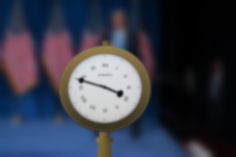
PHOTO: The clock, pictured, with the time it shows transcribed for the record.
3:48
